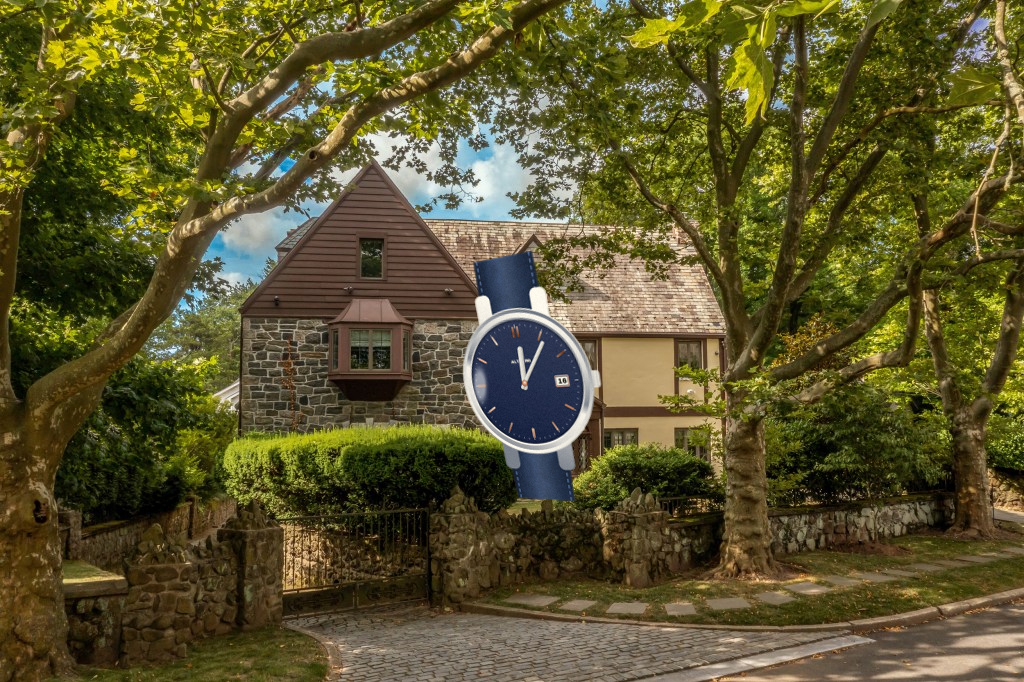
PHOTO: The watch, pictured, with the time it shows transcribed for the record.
12:06
